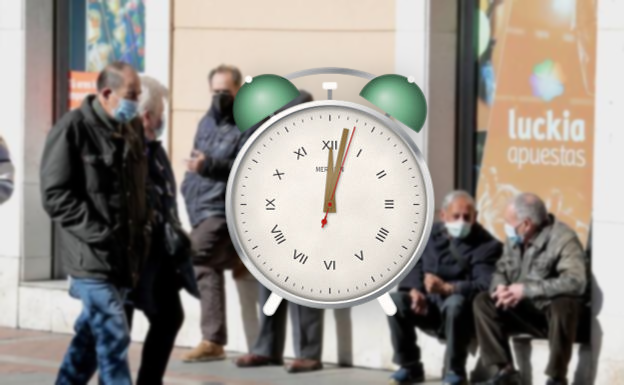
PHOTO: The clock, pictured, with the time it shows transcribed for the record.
12:02:03
